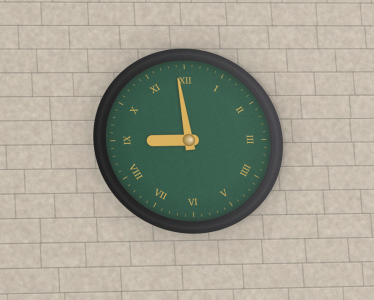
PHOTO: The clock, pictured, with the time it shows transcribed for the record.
8:59
